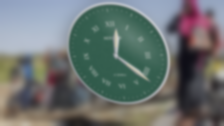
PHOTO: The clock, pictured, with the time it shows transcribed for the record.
12:22
